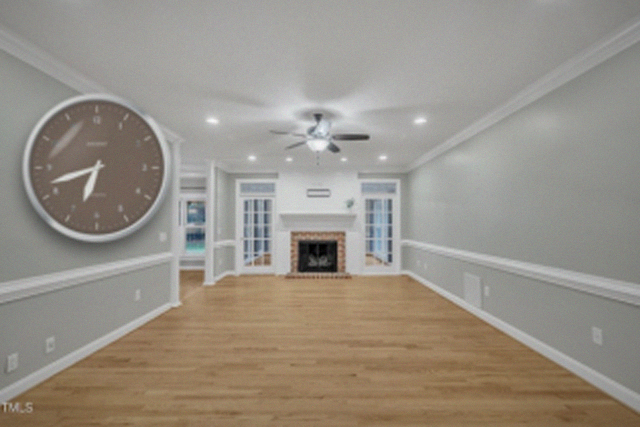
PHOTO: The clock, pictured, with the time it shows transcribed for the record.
6:42
